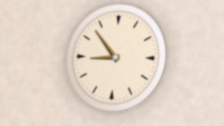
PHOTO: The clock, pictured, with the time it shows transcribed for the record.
8:53
